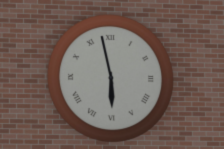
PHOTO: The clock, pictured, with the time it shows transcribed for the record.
5:58
